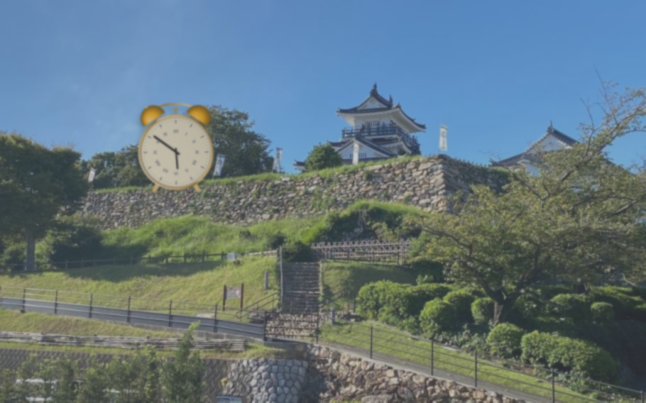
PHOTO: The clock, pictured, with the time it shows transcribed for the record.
5:51
